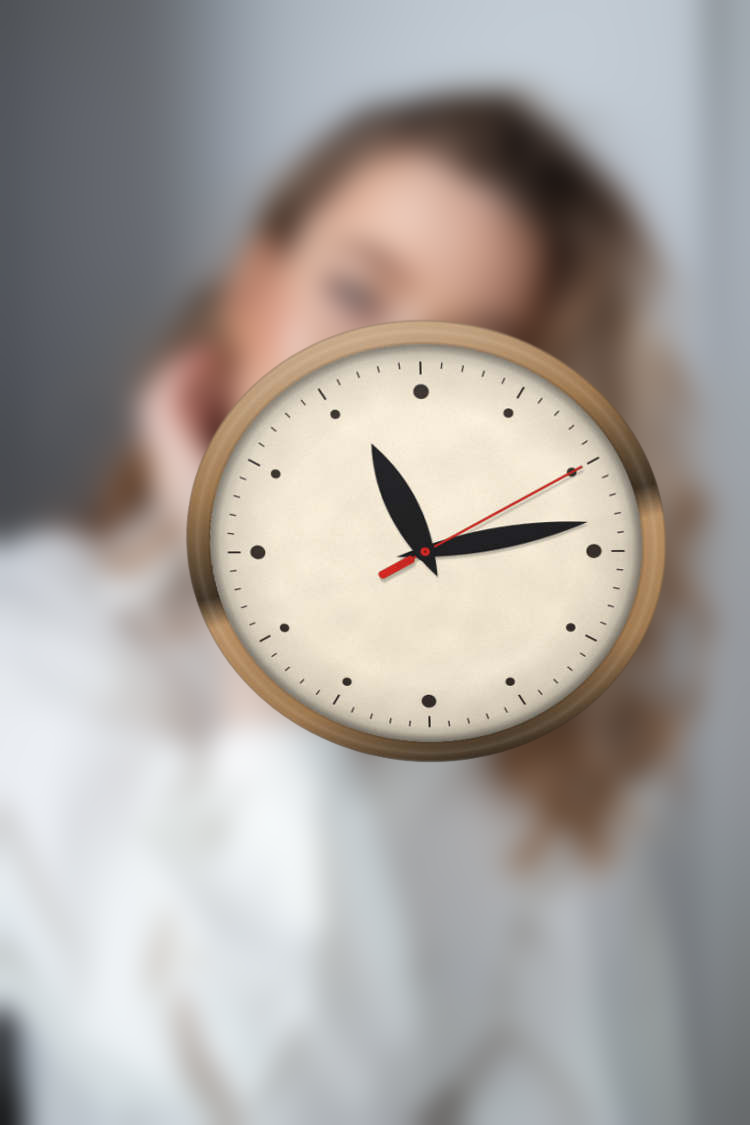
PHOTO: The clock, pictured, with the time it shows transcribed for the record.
11:13:10
